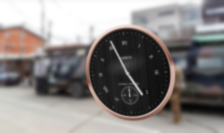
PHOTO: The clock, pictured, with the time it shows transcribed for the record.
4:56
